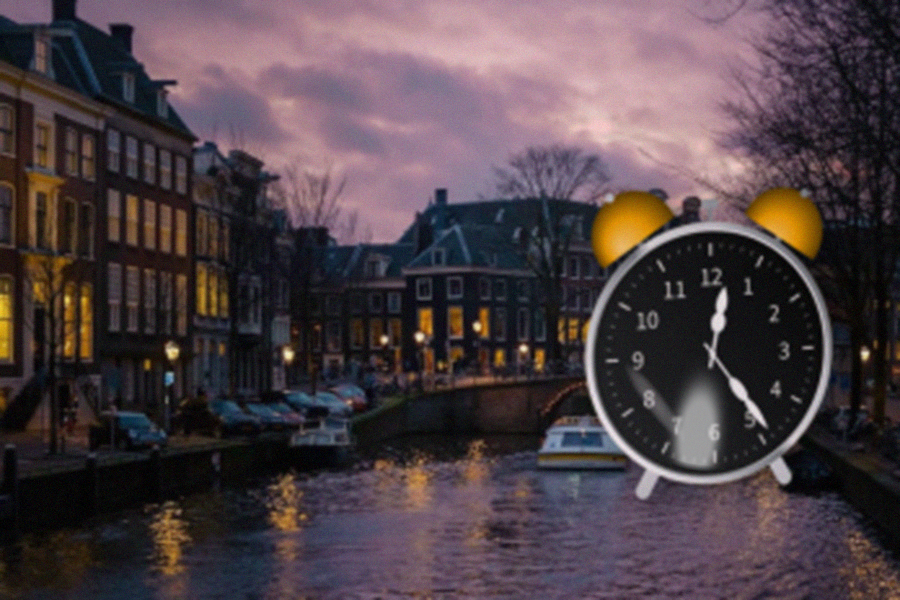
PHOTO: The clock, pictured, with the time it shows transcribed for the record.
12:24
